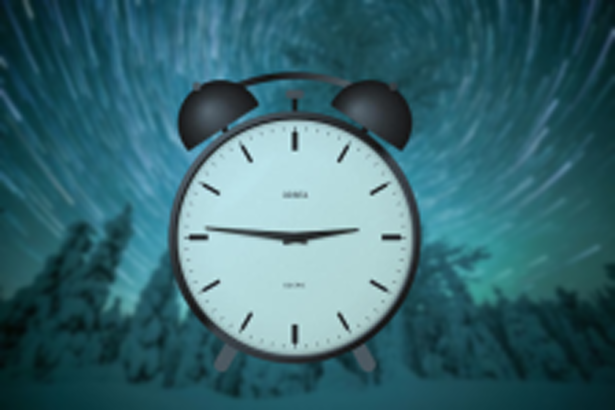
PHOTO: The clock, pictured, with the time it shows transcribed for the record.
2:46
